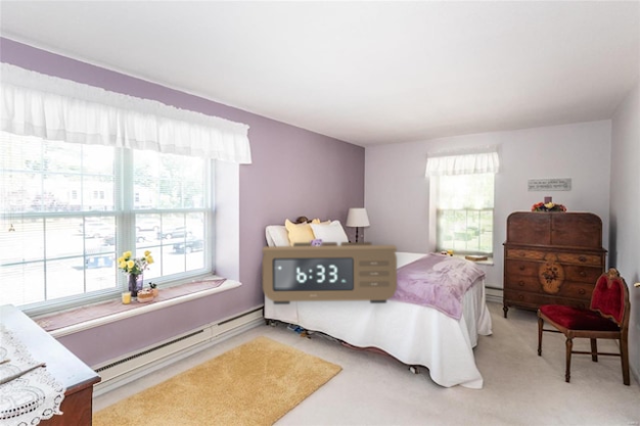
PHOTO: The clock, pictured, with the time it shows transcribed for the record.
6:33
